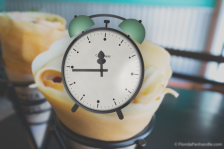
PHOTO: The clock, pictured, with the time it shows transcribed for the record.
11:44
